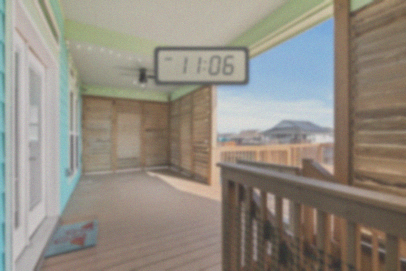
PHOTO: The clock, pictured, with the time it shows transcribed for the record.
11:06
